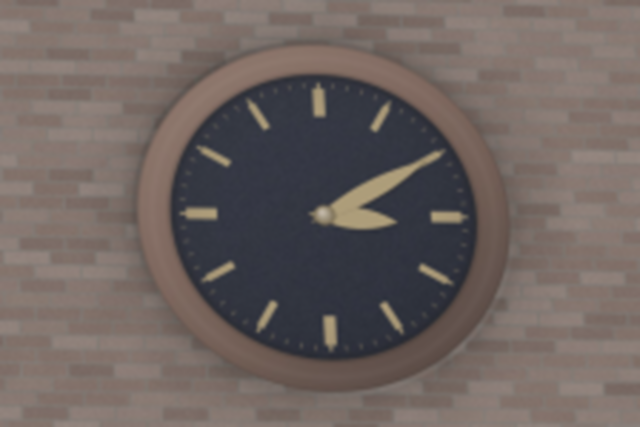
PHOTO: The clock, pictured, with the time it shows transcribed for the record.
3:10
